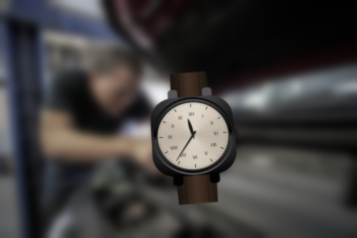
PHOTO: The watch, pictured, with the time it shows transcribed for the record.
11:36
